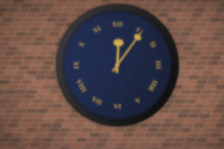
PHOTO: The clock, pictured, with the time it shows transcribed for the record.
12:06
